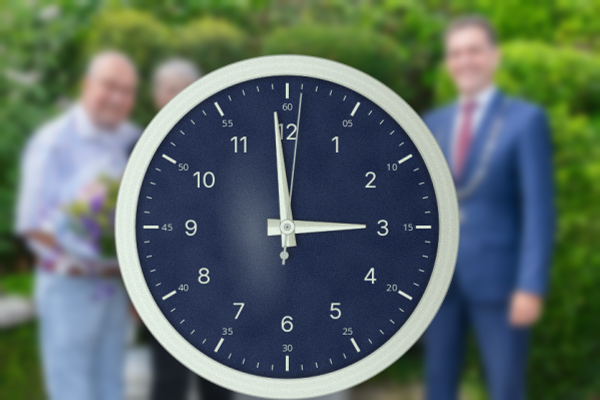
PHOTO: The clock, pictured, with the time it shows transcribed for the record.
2:59:01
